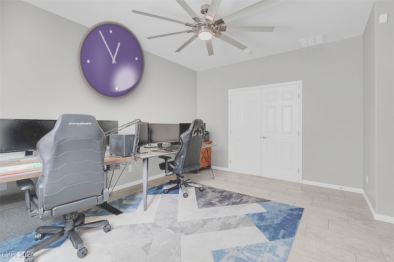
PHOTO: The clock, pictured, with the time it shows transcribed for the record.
12:56
